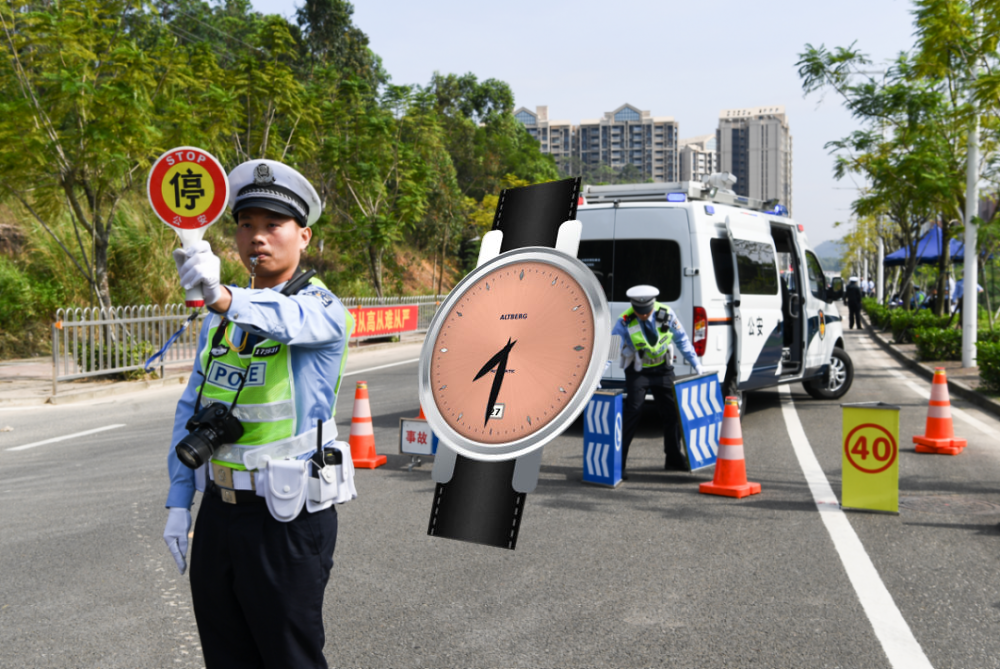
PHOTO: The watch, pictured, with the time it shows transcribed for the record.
7:31
